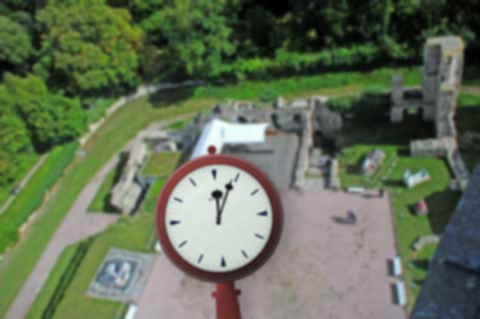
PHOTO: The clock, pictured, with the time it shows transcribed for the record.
12:04
